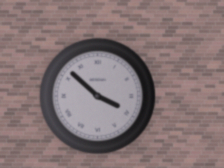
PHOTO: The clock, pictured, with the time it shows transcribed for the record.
3:52
